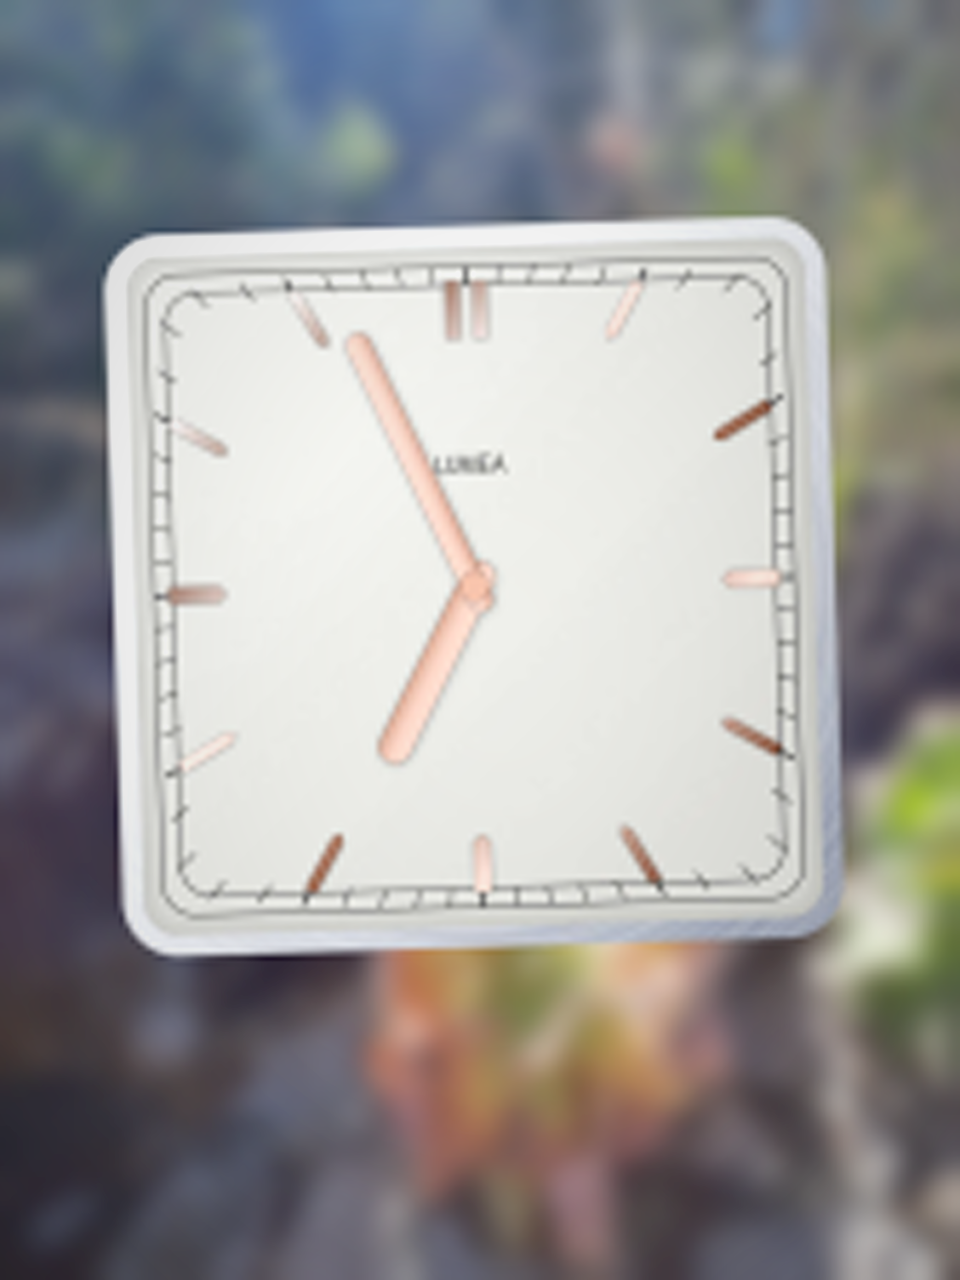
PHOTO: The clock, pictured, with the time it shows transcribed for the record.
6:56
